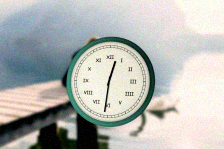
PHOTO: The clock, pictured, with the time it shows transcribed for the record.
12:31
